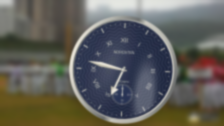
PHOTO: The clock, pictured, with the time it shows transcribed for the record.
6:47
